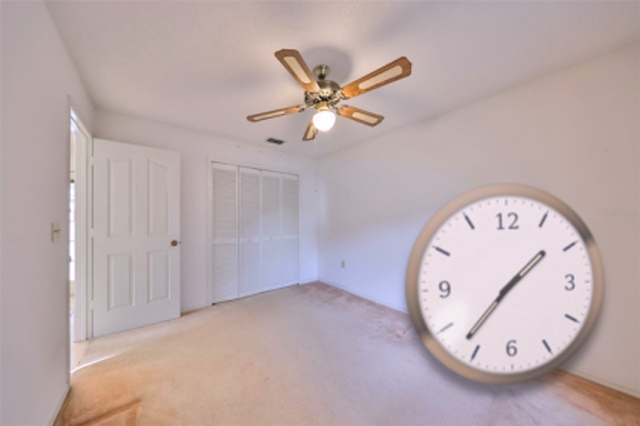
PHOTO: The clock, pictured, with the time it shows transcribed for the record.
1:37
